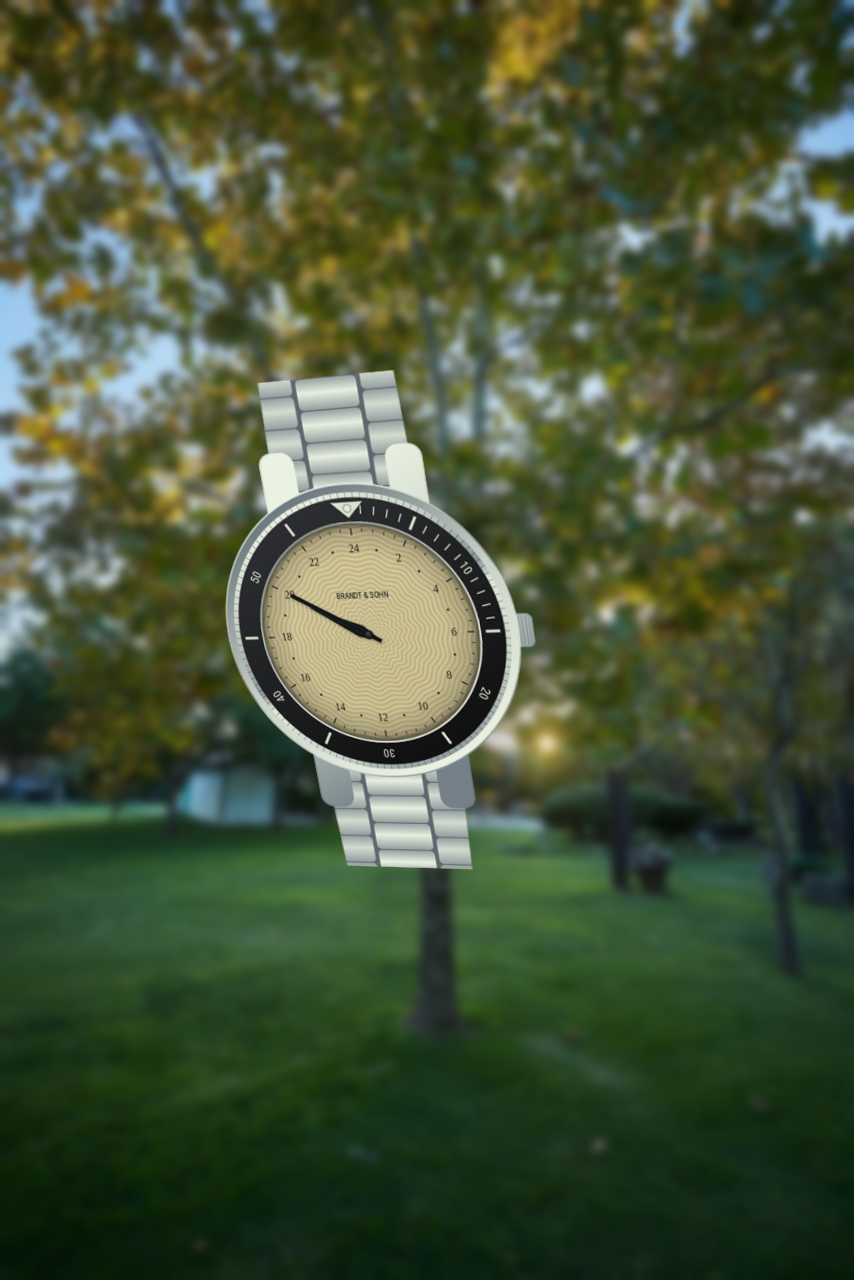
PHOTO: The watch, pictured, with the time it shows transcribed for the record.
19:50
